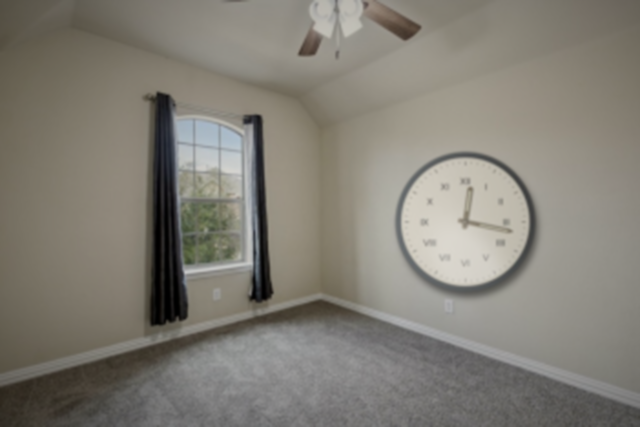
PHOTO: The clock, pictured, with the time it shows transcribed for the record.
12:17
